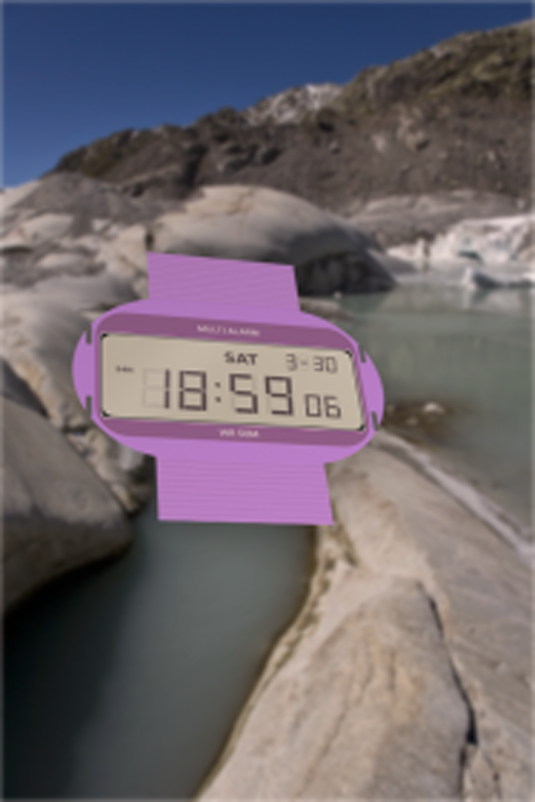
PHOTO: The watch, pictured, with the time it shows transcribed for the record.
18:59:06
